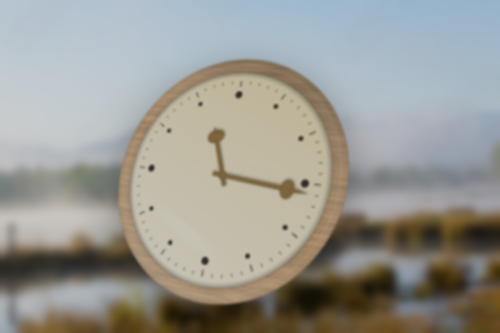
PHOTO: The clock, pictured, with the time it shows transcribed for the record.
11:16
